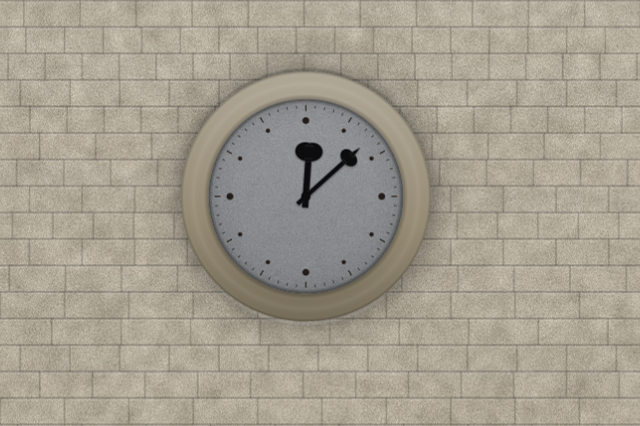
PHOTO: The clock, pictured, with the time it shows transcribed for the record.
12:08
